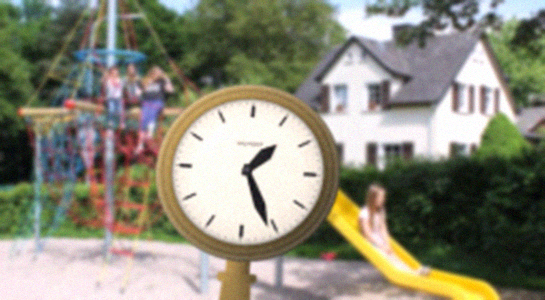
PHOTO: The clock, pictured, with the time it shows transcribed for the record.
1:26
